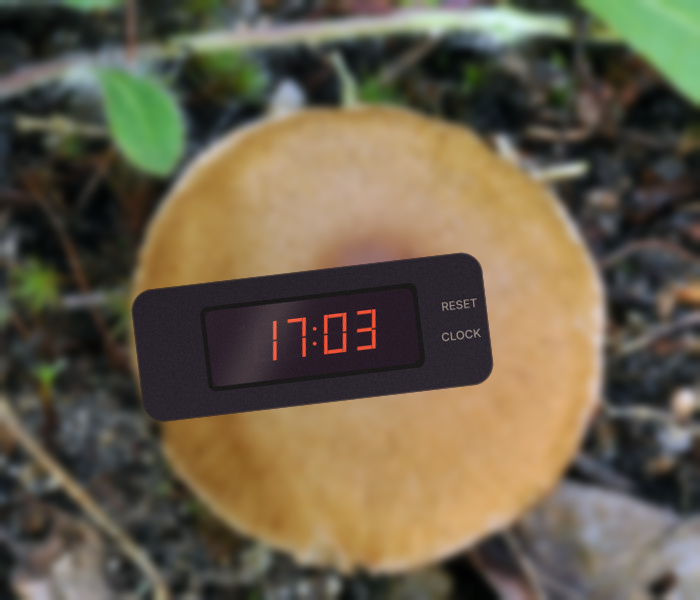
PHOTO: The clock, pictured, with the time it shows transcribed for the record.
17:03
